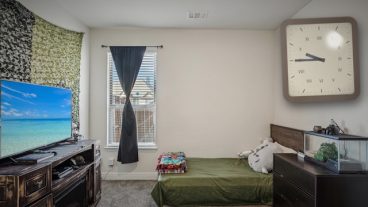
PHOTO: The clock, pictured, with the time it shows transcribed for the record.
9:45
